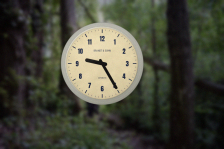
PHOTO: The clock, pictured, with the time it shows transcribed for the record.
9:25
